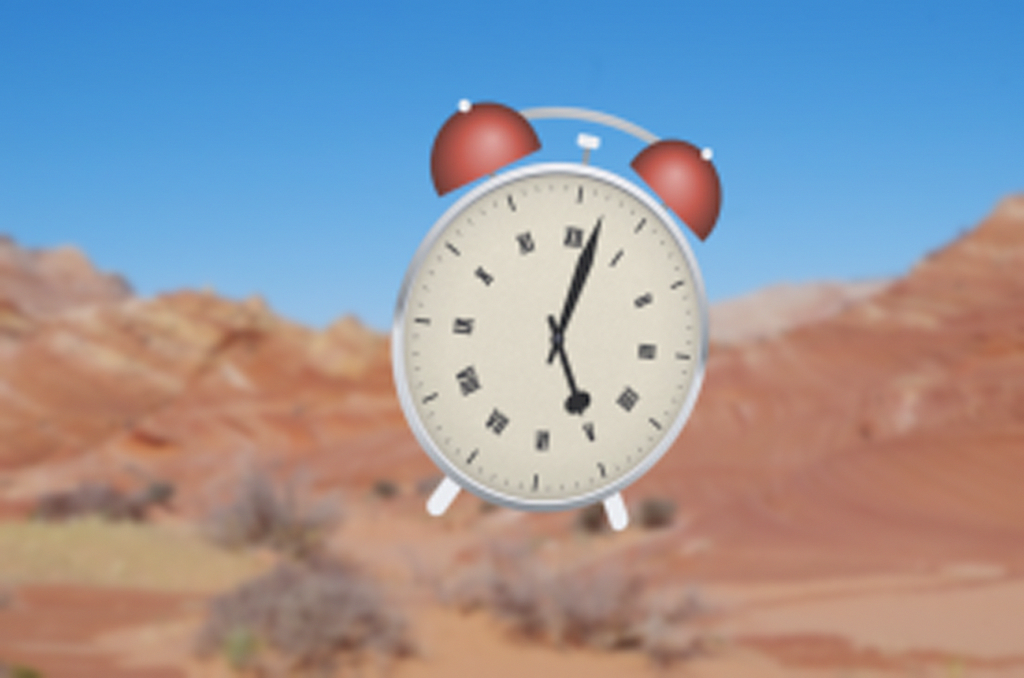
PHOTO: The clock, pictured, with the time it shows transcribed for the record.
5:02
